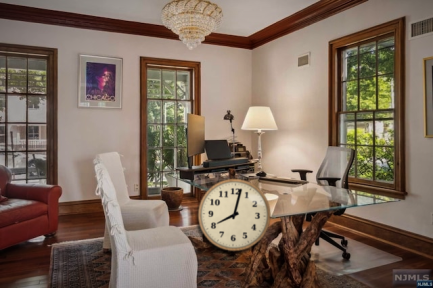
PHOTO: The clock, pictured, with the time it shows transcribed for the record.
8:02
